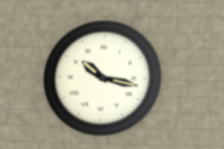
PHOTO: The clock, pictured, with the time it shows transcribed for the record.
10:17
